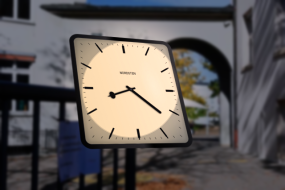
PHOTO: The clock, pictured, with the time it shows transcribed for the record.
8:22
